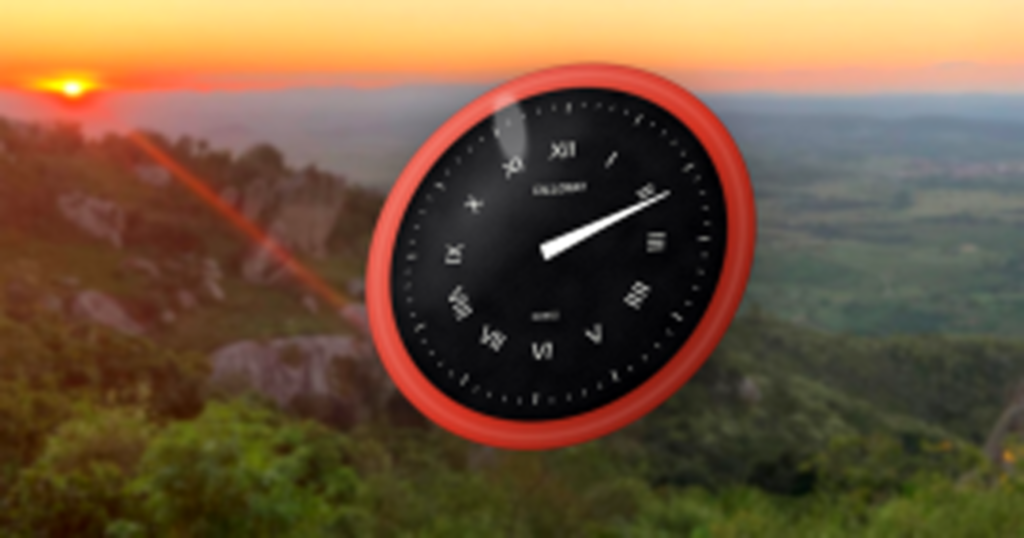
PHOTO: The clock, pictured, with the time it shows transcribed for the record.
2:11
